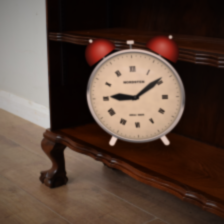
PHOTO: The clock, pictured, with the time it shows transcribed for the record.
9:09
